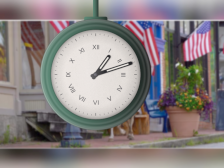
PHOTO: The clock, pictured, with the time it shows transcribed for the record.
1:12
